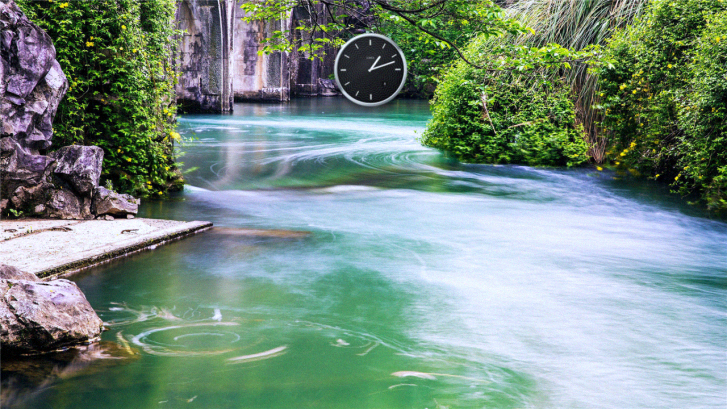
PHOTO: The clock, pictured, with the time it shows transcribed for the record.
1:12
